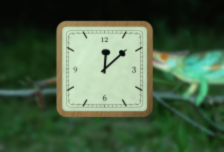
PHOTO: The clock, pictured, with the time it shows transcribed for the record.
12:08
